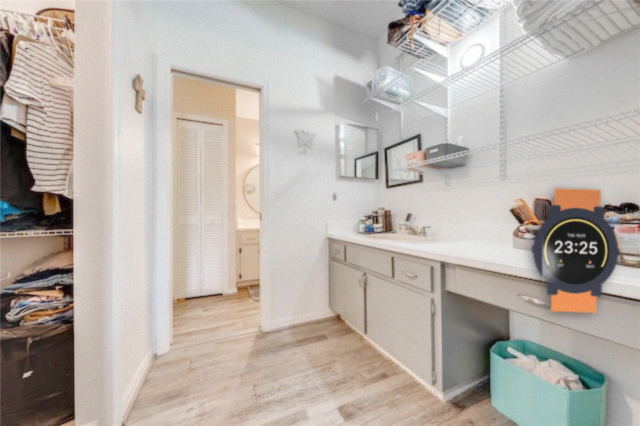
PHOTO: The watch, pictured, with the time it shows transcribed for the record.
23:25
